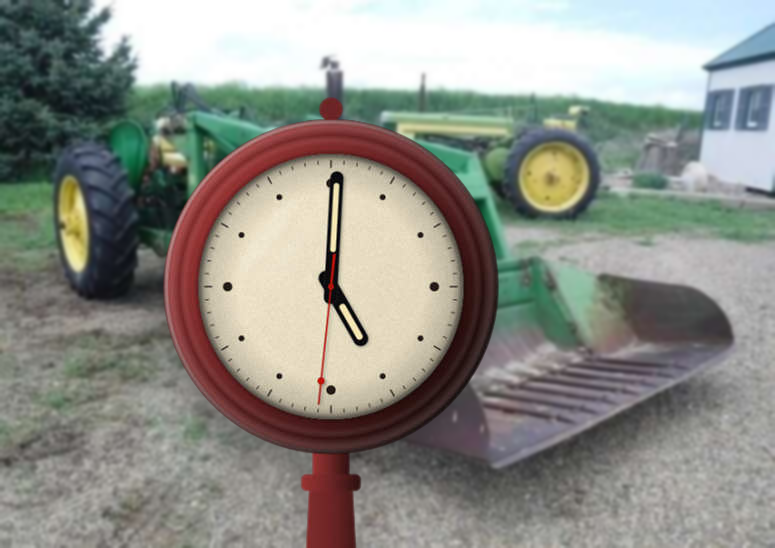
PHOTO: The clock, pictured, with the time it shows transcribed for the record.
5:00:31
